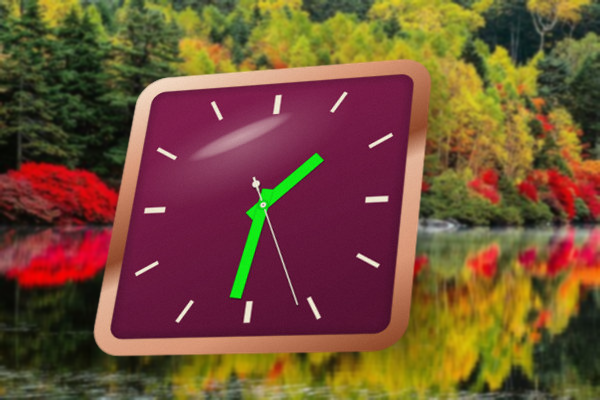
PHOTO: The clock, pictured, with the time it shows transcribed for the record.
1:31:26
